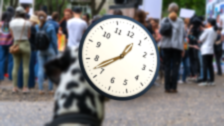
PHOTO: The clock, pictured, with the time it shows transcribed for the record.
12:37
